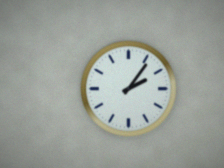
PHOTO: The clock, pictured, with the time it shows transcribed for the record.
2:06
